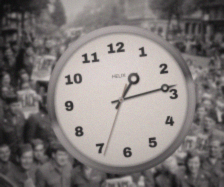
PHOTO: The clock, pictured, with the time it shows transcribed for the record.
1:13:34
